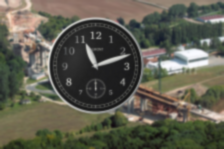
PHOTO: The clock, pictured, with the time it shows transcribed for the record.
11:12
